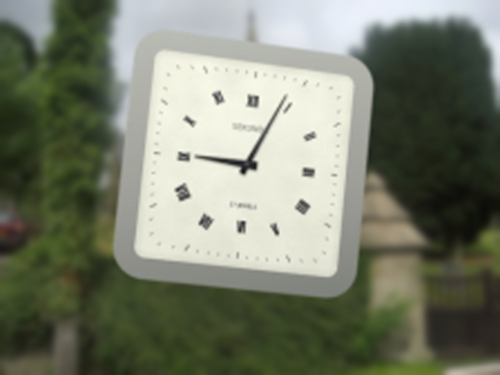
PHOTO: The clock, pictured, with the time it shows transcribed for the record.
9:04
